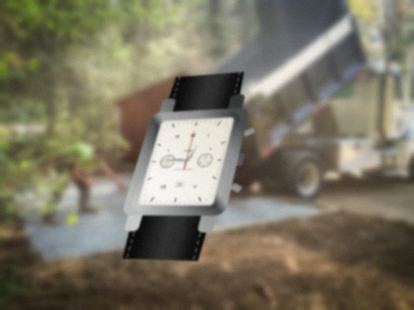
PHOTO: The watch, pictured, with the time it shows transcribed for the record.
12:45
